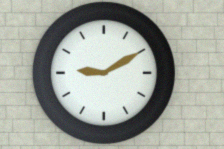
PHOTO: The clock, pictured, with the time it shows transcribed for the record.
9:10
